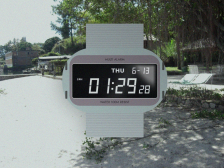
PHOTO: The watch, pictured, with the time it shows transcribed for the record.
1:29:28
